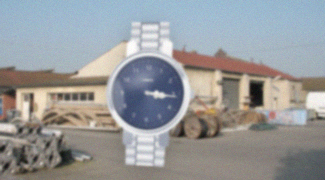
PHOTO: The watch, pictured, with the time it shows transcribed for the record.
3:16
